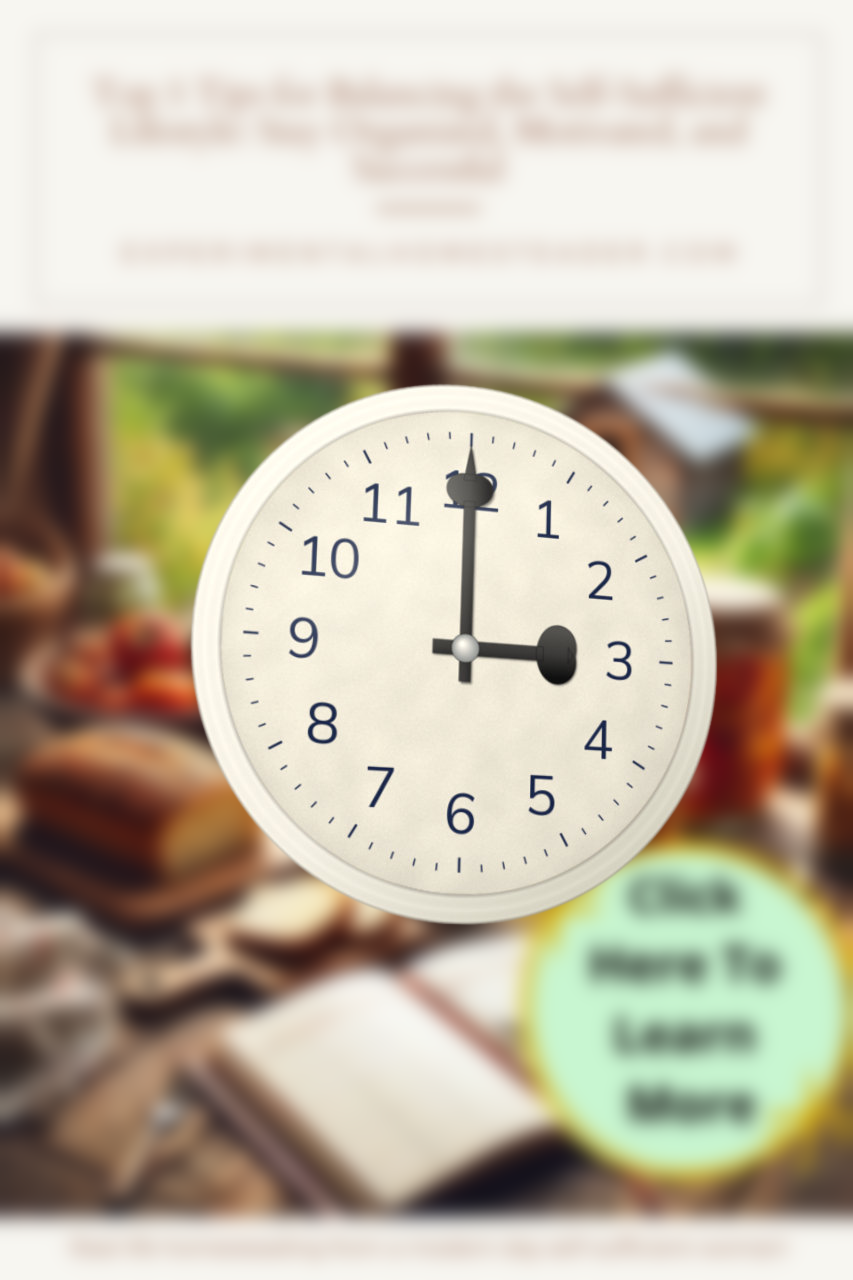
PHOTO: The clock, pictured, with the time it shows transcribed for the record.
3:00
